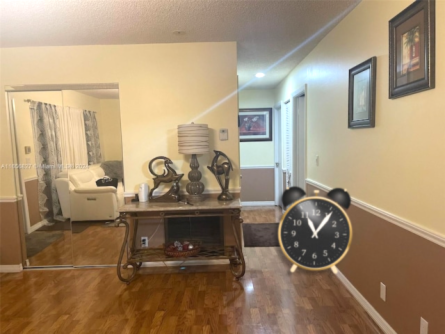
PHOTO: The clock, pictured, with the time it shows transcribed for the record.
11:06
